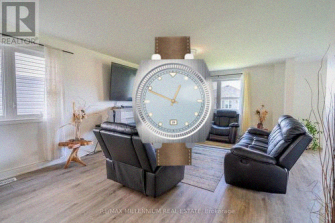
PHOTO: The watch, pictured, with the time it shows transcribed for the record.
12:49
